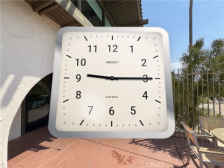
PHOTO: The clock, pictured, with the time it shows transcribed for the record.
9:15
